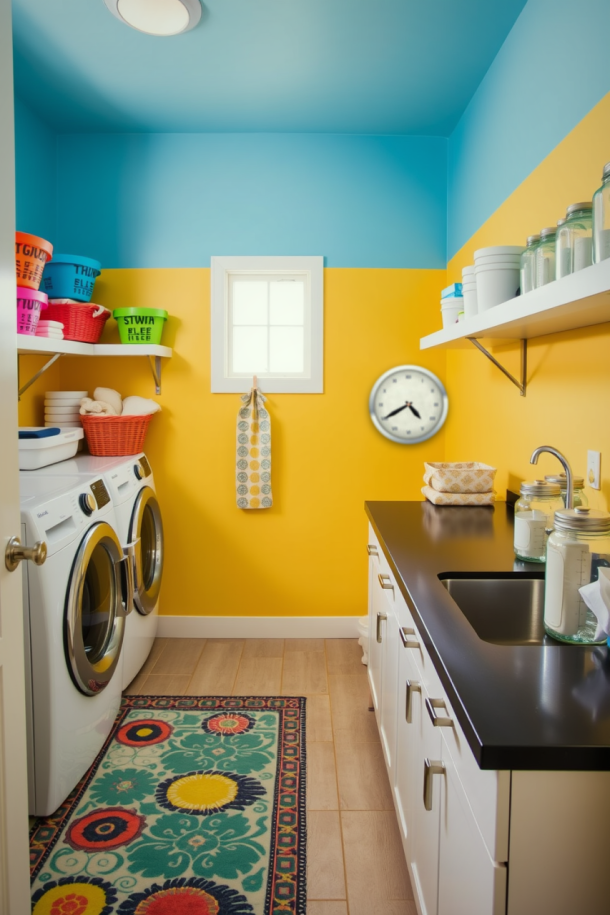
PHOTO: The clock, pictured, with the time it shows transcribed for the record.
4:40
